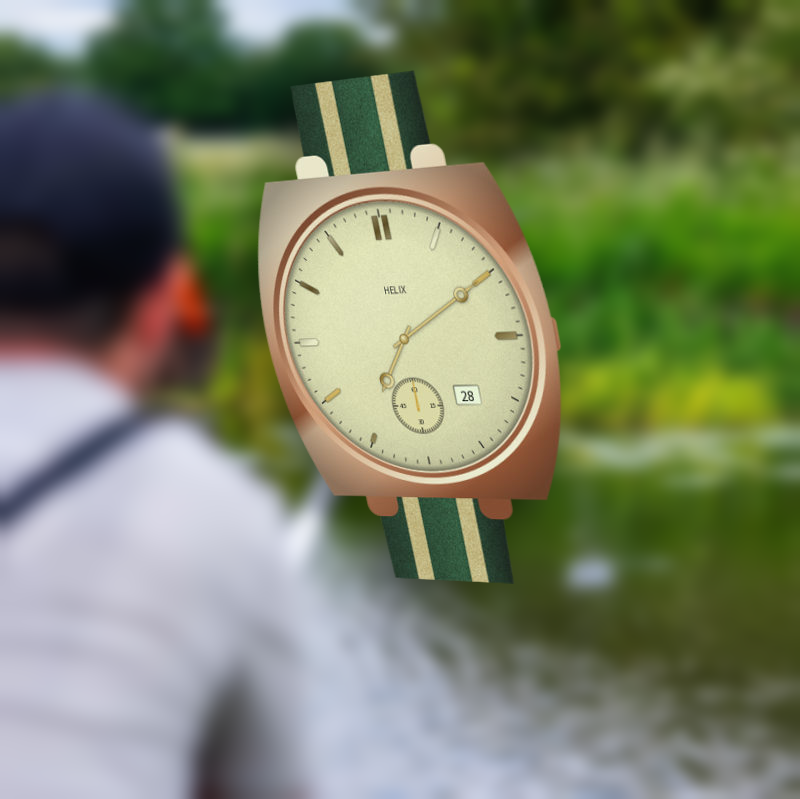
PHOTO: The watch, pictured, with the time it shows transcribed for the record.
7:10
